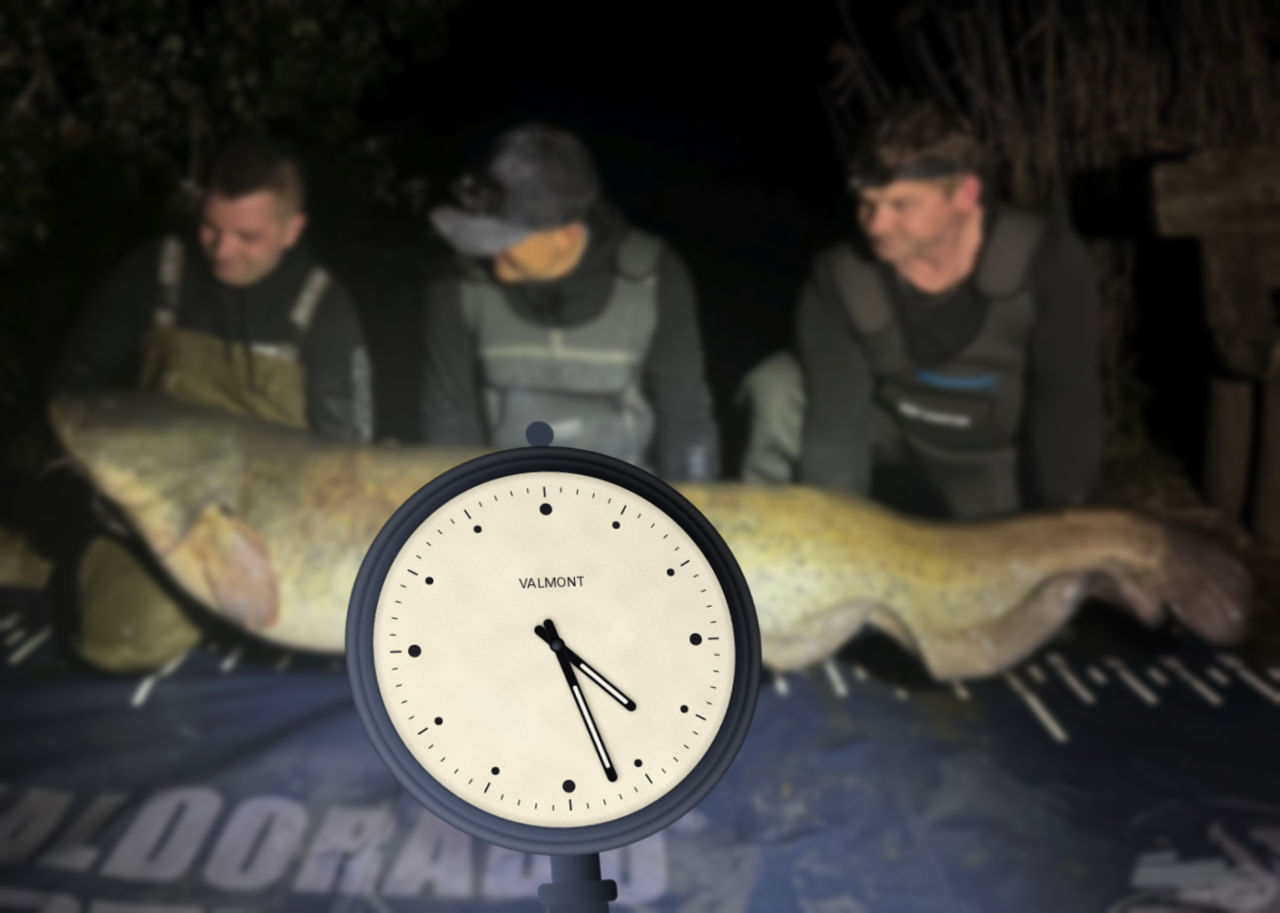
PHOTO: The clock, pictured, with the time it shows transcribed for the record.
4:27
